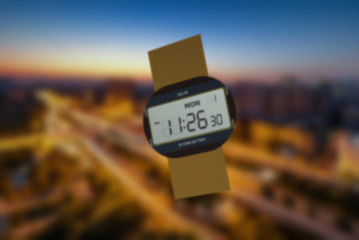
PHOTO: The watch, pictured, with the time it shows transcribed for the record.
11:26:30
